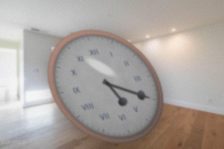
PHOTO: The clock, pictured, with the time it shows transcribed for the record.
5:20
